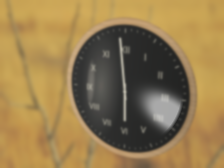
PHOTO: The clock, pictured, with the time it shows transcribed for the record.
5:59
